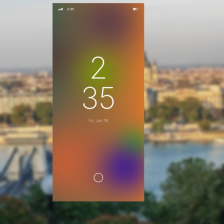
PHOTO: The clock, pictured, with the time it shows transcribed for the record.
2:35
